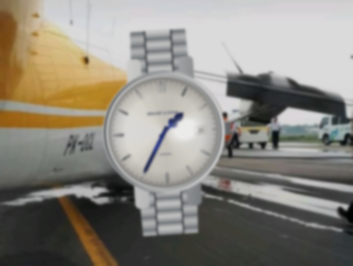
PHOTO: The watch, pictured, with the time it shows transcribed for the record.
1:35
